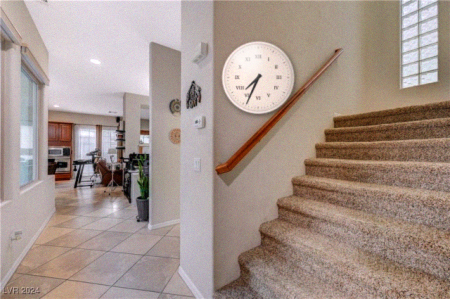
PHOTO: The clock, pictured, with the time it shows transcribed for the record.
7:34
